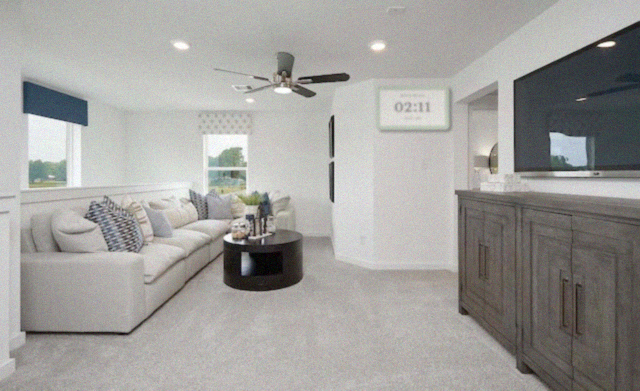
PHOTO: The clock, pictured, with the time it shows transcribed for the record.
2:11
